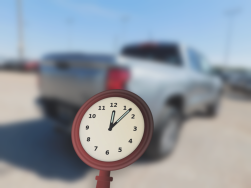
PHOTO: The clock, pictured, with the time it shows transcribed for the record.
12:07
